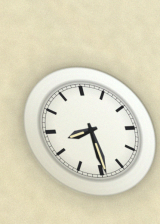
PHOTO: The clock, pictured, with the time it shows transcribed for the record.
8:29
